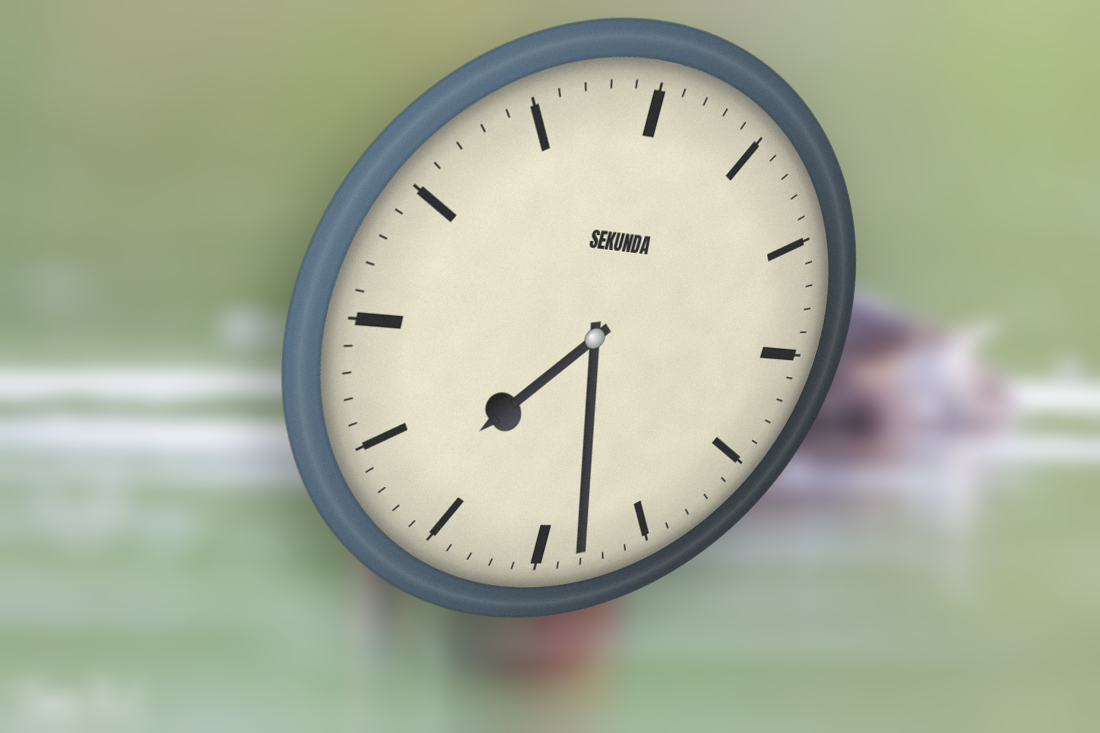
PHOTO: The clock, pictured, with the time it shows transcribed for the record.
7:28
